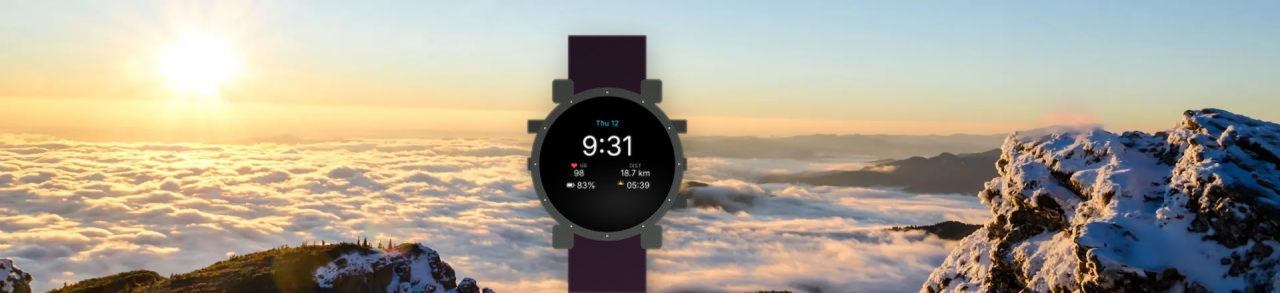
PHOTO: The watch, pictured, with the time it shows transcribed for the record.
9:31
